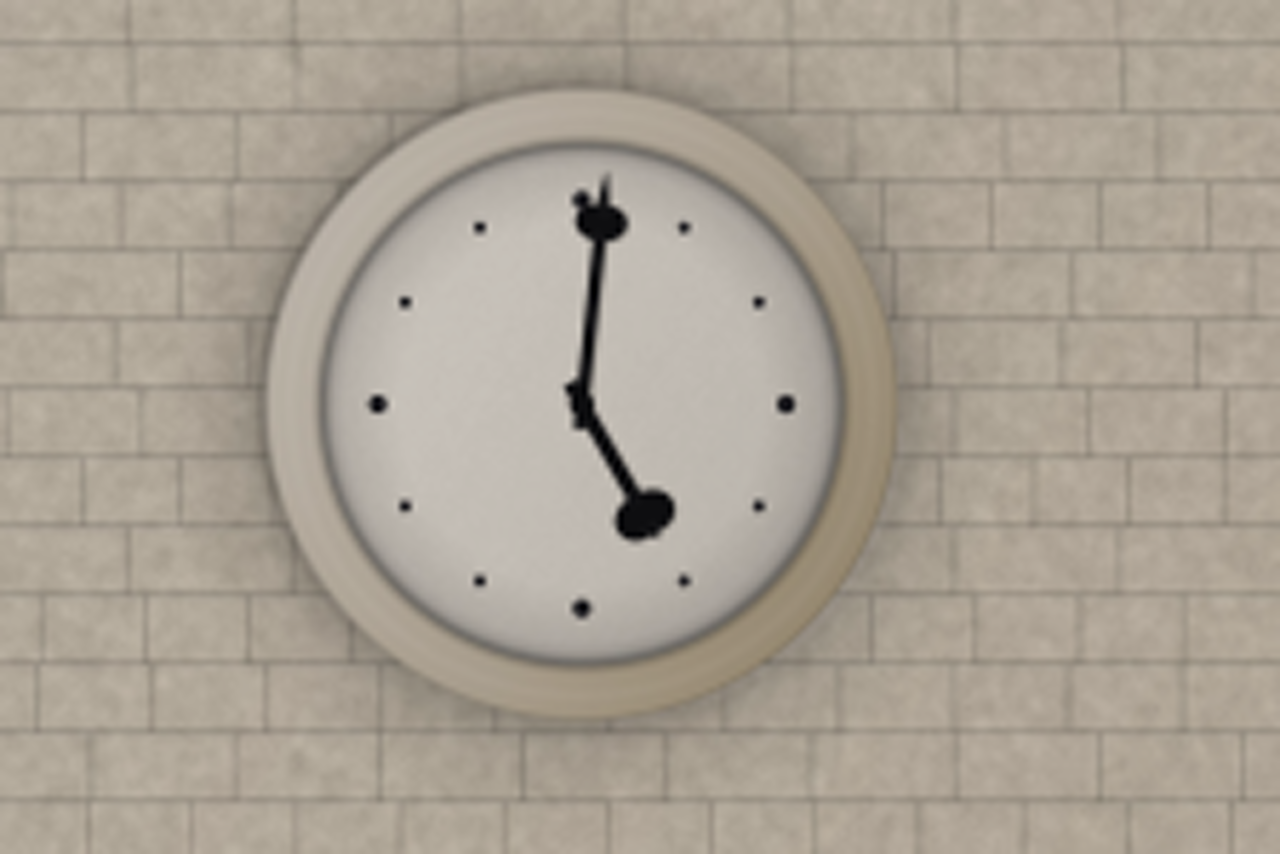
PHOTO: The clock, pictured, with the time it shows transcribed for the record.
5:01
